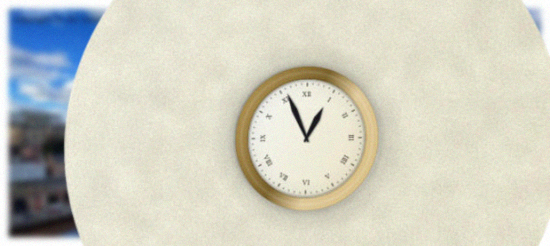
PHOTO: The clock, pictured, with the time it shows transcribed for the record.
12:56
